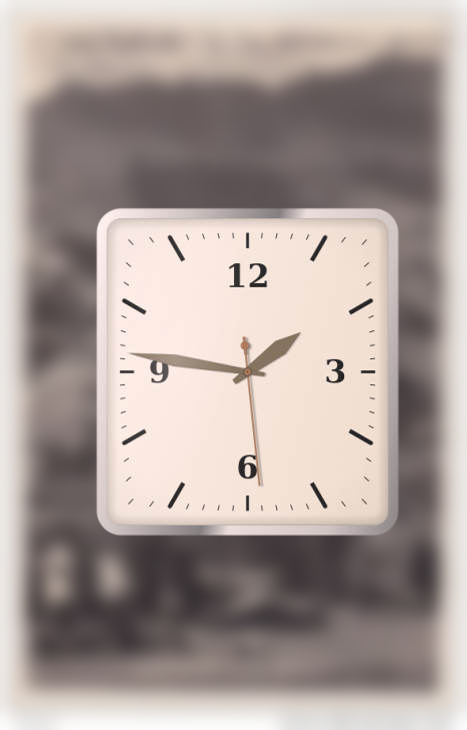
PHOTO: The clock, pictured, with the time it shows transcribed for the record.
1:46:29
